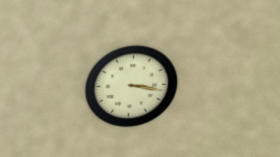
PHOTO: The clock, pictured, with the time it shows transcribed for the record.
3:17
